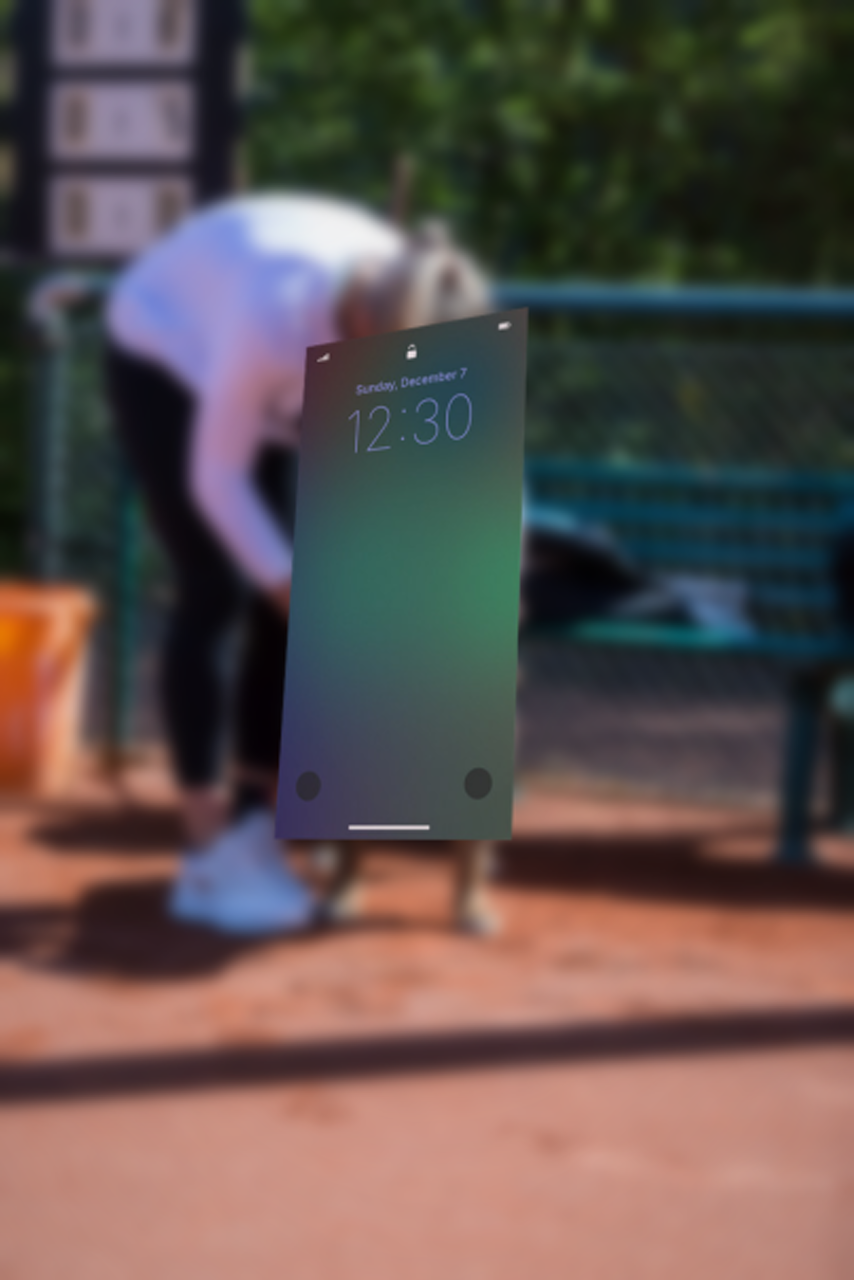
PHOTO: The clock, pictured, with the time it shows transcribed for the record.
12:30
